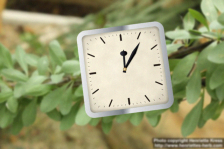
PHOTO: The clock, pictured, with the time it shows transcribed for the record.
12:06
